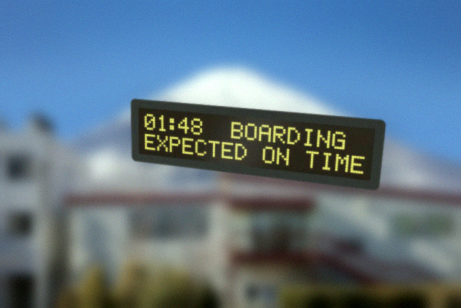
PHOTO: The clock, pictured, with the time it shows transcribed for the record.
1:48
